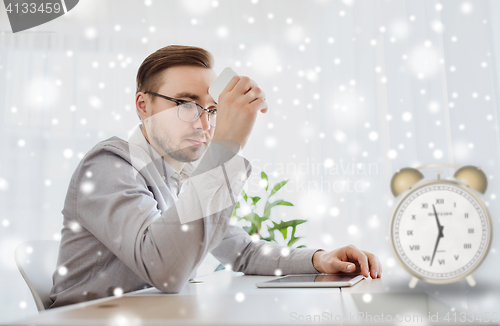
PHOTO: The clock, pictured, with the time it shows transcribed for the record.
11:33
